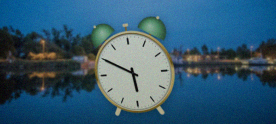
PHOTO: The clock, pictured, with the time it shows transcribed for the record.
5:50
